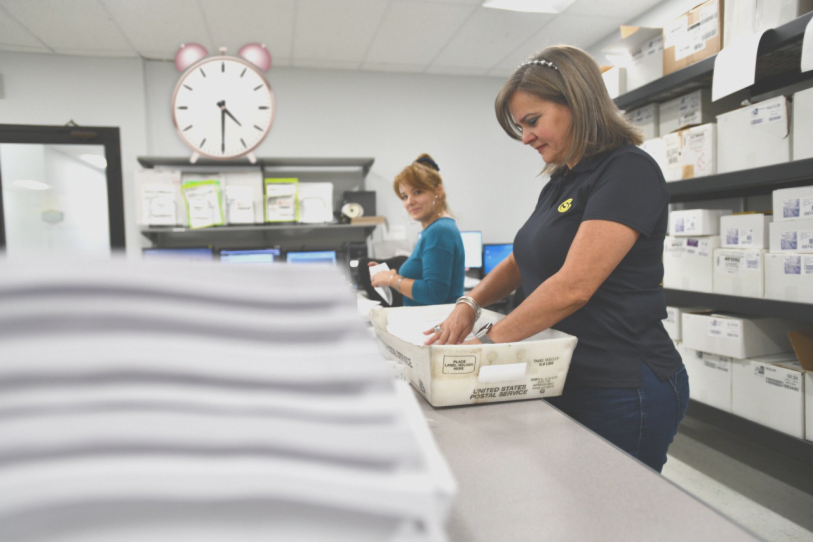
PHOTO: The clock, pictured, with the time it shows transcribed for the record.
4:30
